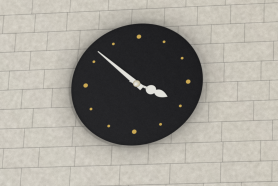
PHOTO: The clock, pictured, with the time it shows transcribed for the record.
3:52
